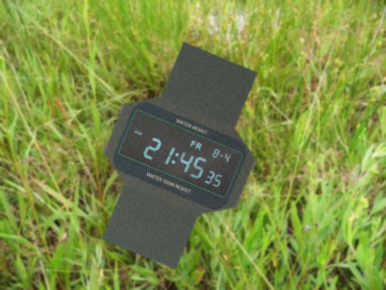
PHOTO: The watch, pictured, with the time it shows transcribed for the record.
21:45:35
